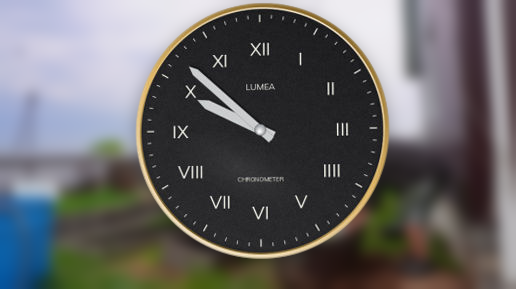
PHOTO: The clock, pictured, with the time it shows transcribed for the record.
9:52
